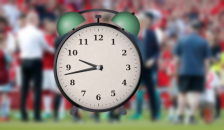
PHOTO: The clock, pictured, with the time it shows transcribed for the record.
9:43
